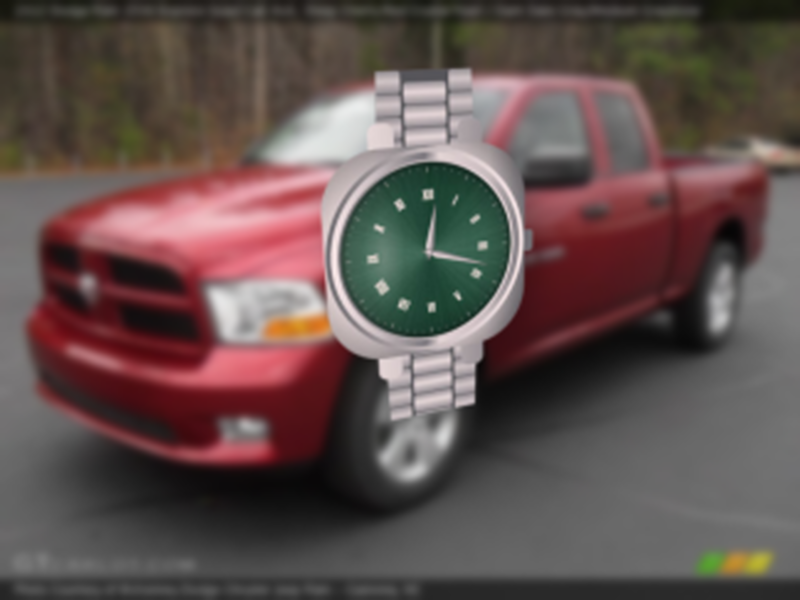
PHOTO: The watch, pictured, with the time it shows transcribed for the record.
12:18
